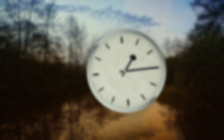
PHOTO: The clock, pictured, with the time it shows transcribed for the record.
1:15
